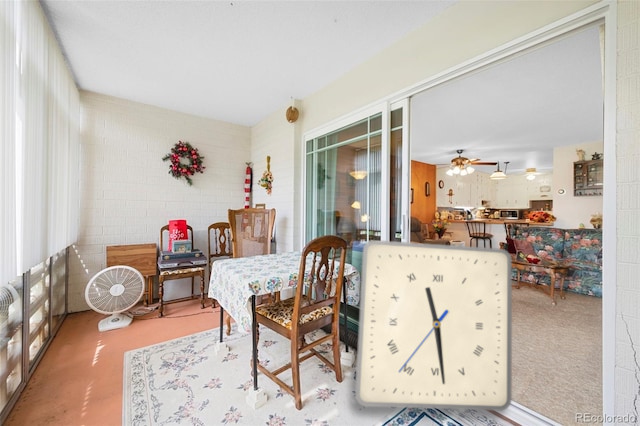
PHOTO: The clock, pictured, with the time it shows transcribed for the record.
11:28:36
